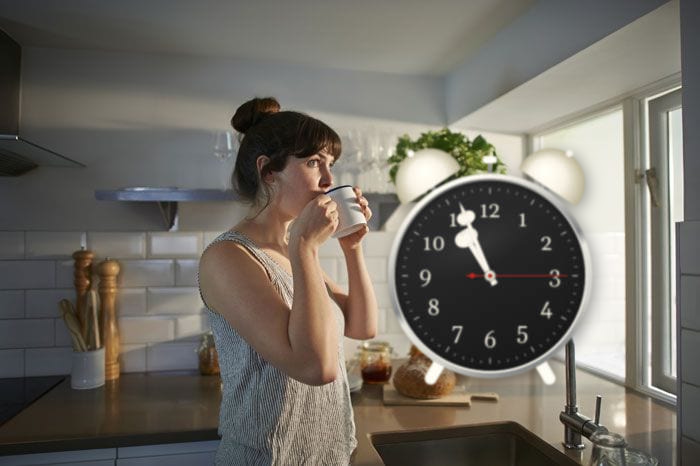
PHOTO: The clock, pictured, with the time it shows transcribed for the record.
10:56:15
